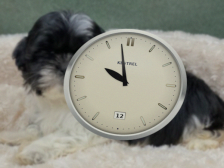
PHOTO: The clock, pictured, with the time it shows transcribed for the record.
9:58
